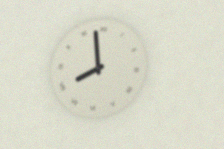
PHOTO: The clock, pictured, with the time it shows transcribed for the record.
7:58
